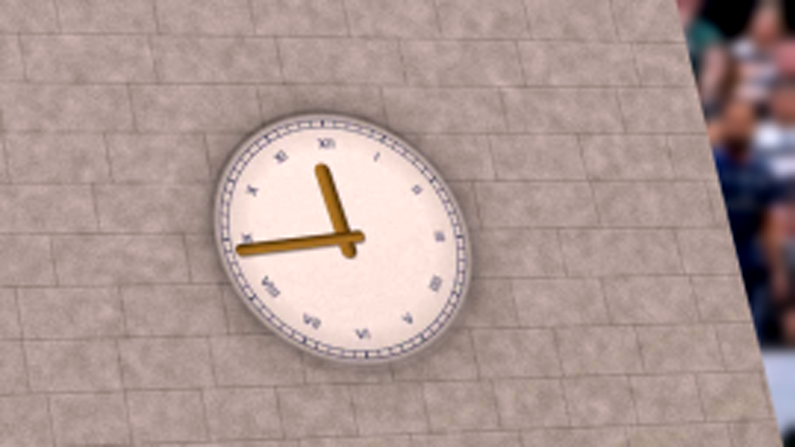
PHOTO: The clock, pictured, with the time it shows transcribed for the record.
11:44
